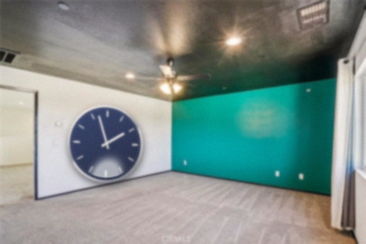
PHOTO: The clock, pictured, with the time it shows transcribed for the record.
1:57
